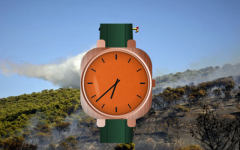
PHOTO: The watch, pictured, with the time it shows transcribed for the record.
6:38
